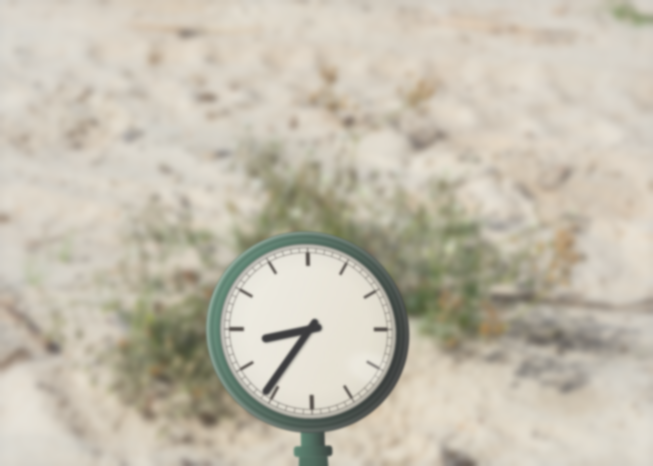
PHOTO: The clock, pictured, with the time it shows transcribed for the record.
8:36
